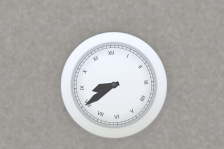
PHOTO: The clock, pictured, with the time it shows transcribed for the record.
8:40
